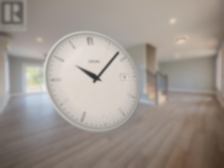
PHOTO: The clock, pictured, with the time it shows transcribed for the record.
10:08
